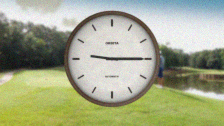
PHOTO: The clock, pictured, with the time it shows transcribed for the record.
9:15
